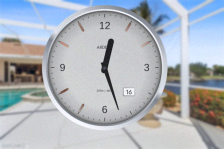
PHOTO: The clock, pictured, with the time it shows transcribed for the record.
12:27
